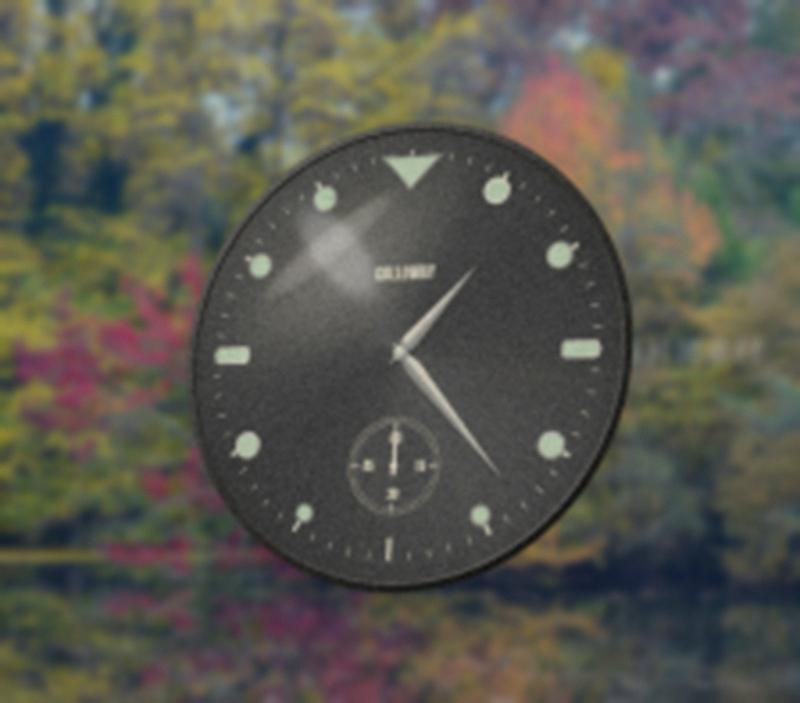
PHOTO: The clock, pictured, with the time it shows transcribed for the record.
1:23
